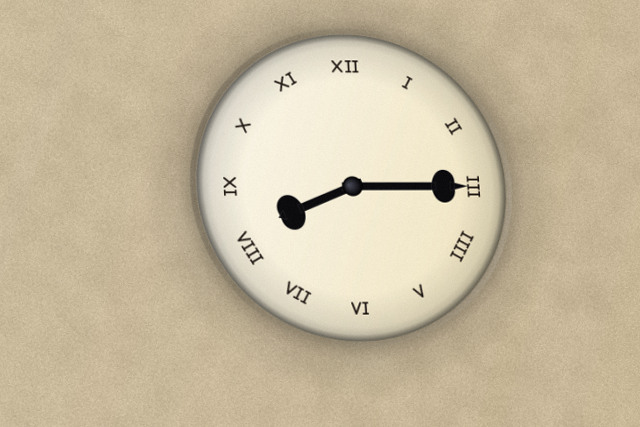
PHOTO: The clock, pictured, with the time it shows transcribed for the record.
8:15
